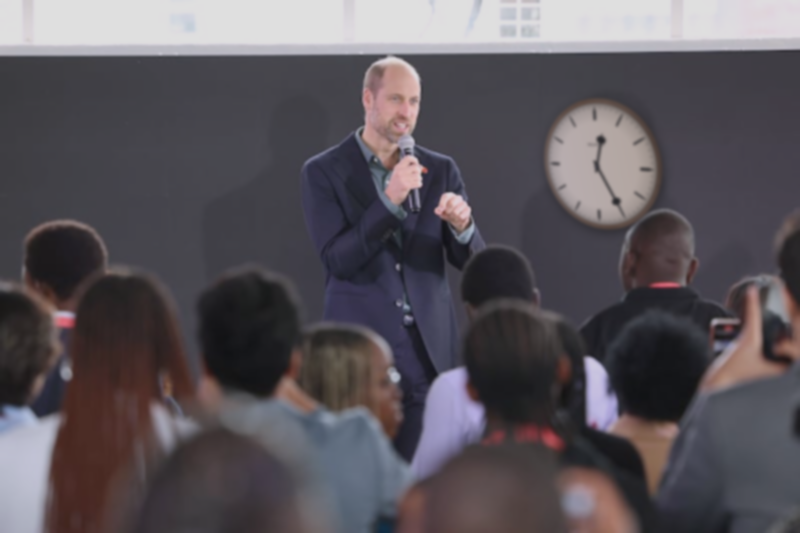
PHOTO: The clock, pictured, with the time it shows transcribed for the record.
12:25
